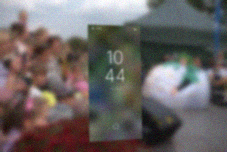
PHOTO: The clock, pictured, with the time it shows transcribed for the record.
10:44
